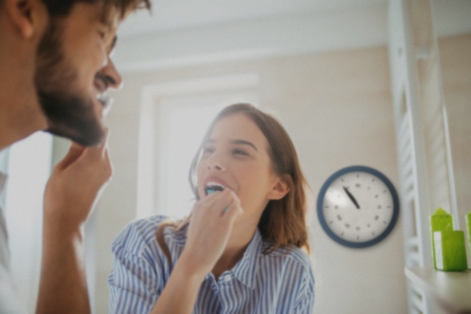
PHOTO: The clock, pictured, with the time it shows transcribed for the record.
10:54
